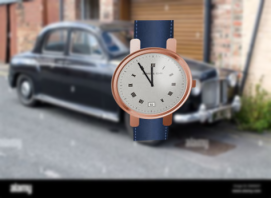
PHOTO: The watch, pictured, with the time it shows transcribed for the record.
11:55
